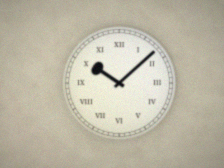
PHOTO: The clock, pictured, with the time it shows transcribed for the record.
10:08
